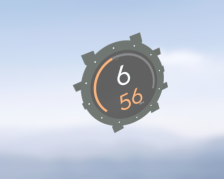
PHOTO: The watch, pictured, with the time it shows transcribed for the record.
6:56
